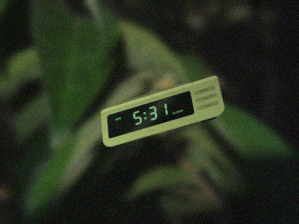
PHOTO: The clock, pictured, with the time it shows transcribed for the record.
5:31
